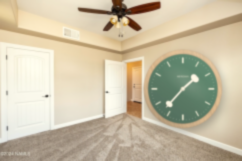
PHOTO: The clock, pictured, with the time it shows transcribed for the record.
1:37
